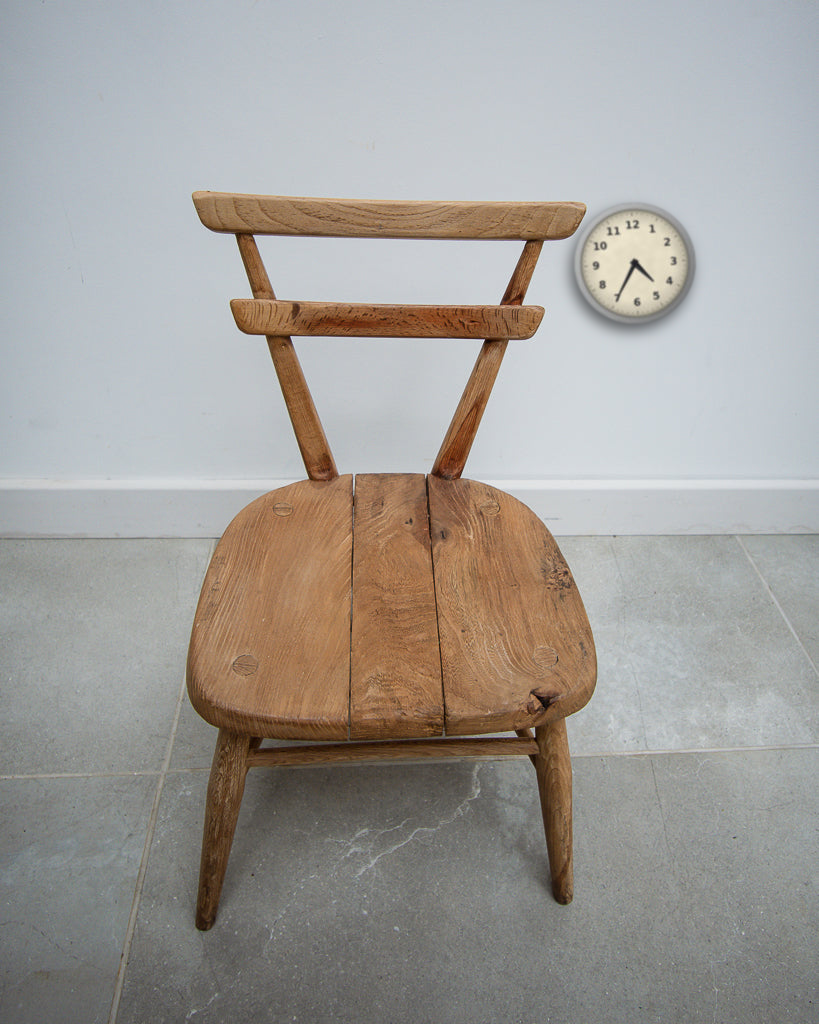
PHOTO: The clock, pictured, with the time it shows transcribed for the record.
4:35
